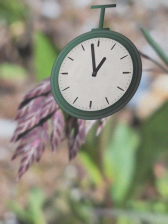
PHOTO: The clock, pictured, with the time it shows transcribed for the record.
12:58
